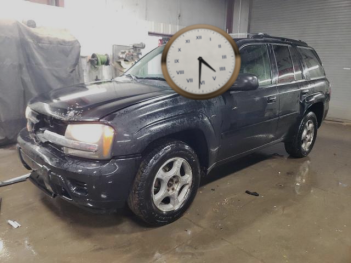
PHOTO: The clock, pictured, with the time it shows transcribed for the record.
4:31
